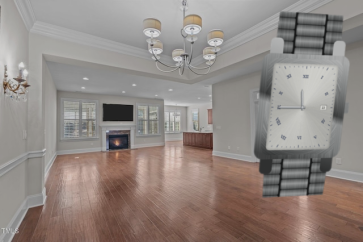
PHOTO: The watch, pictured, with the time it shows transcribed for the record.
11:45
